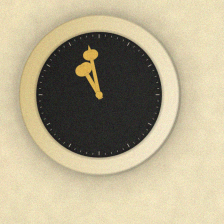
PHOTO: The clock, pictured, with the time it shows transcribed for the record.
10:58
